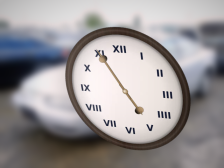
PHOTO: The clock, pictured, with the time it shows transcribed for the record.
4:55
